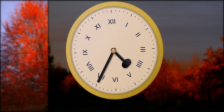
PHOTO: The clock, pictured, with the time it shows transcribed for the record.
4:35
